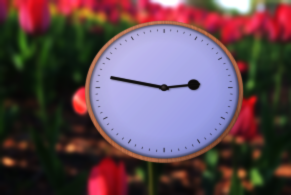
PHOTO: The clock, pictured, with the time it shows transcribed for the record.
2:47
